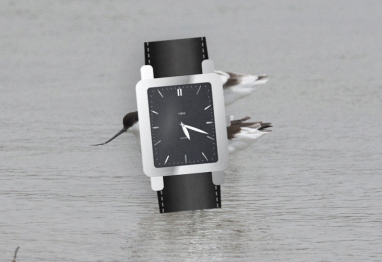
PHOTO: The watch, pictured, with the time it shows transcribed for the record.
5:19
